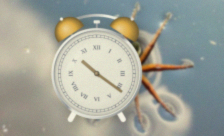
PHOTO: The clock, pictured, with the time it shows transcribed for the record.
10:21
